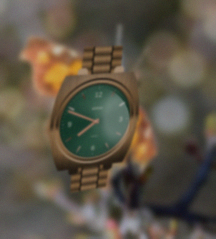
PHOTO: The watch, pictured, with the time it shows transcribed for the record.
7:49
